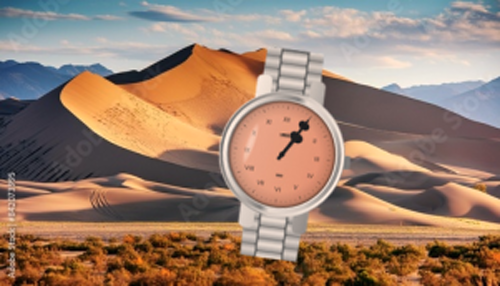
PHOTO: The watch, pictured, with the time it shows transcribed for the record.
1:05
